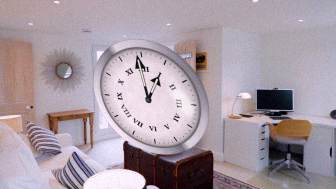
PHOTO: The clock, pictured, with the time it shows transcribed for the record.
12:59
